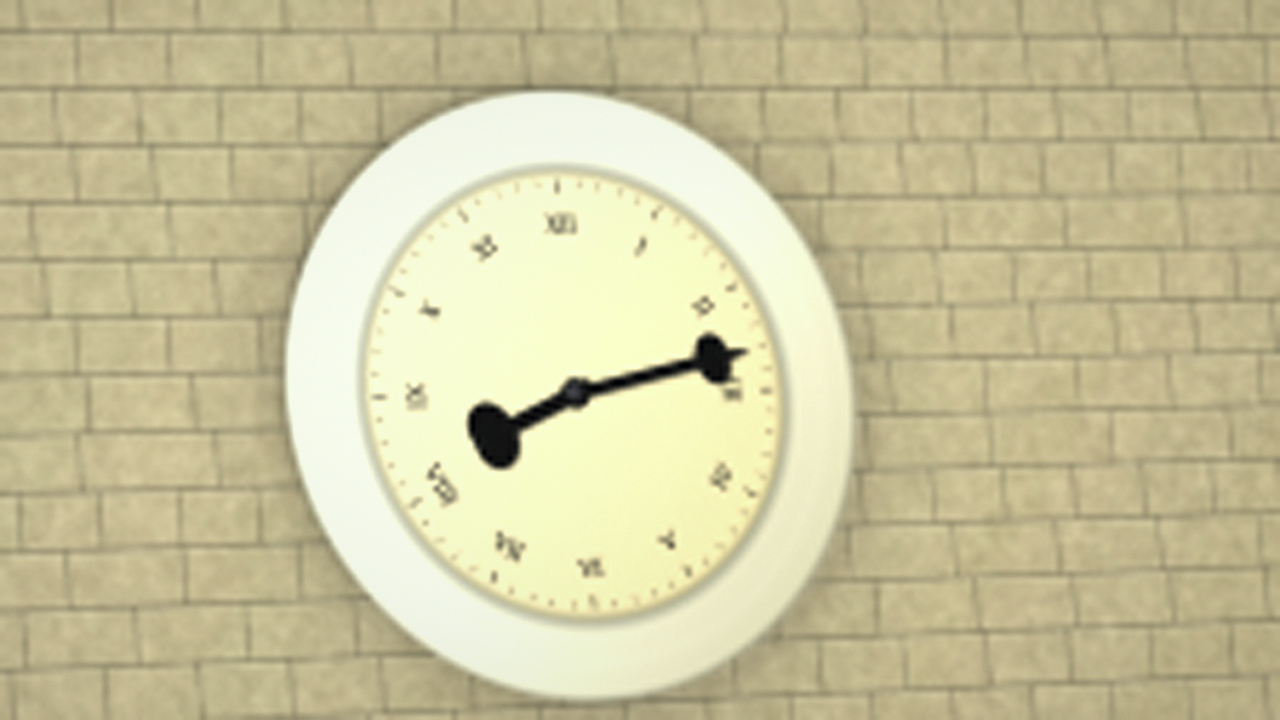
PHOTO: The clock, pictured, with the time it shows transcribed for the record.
8:13
